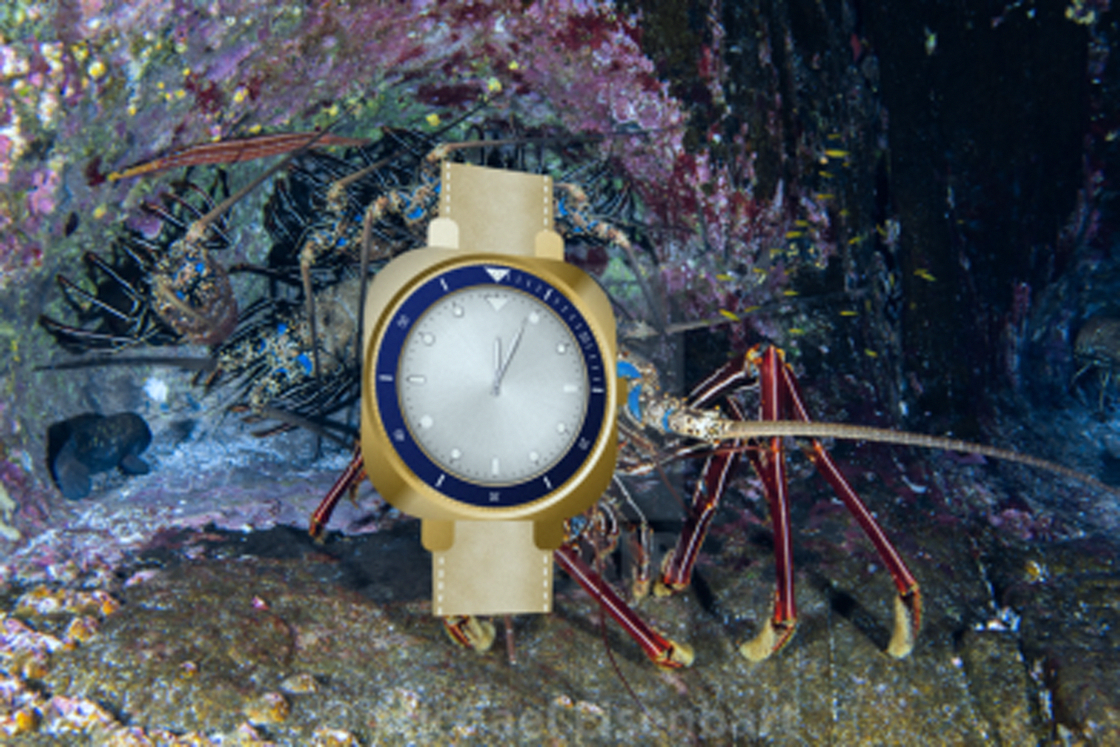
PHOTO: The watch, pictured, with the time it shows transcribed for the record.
12:04
